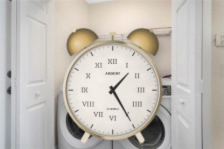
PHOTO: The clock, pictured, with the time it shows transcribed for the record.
1:25
